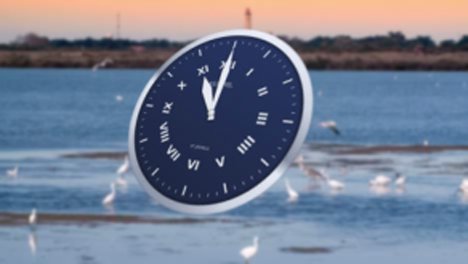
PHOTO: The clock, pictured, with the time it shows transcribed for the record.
11:00
